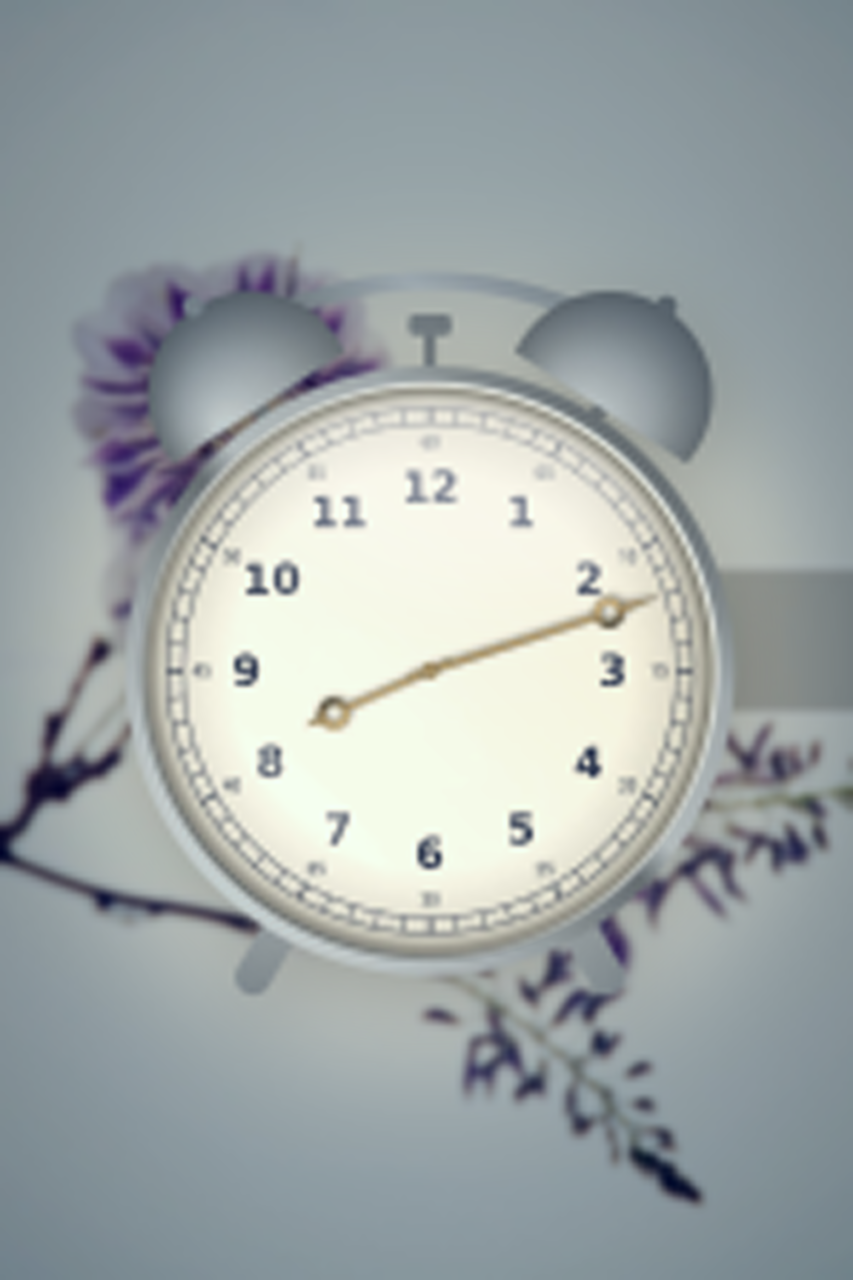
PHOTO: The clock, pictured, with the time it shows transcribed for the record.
8:12
